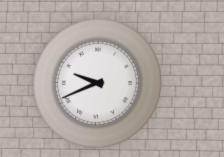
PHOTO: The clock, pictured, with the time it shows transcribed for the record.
9:41
